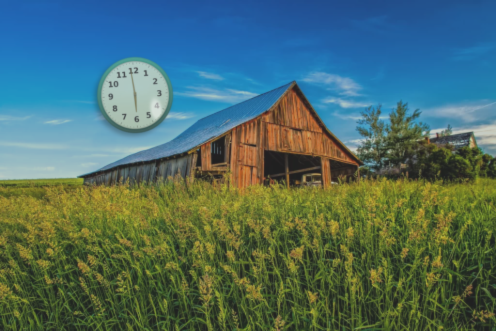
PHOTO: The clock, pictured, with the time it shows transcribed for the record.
5:59
